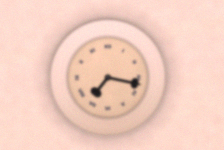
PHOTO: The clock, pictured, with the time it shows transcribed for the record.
7:17
